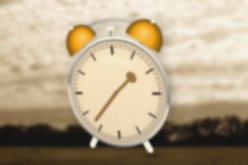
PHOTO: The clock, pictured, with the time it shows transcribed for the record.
1:37
